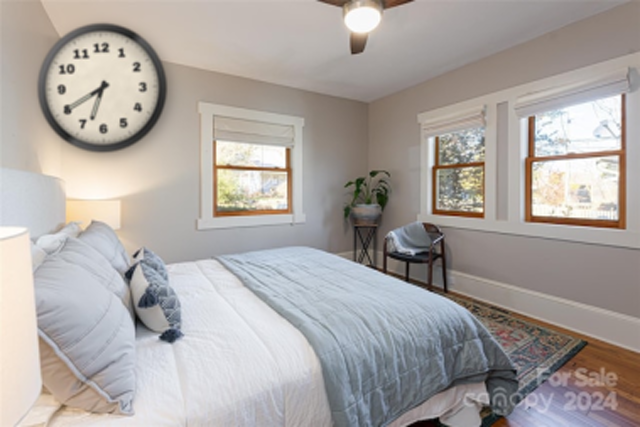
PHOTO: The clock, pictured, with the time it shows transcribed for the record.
6:40
